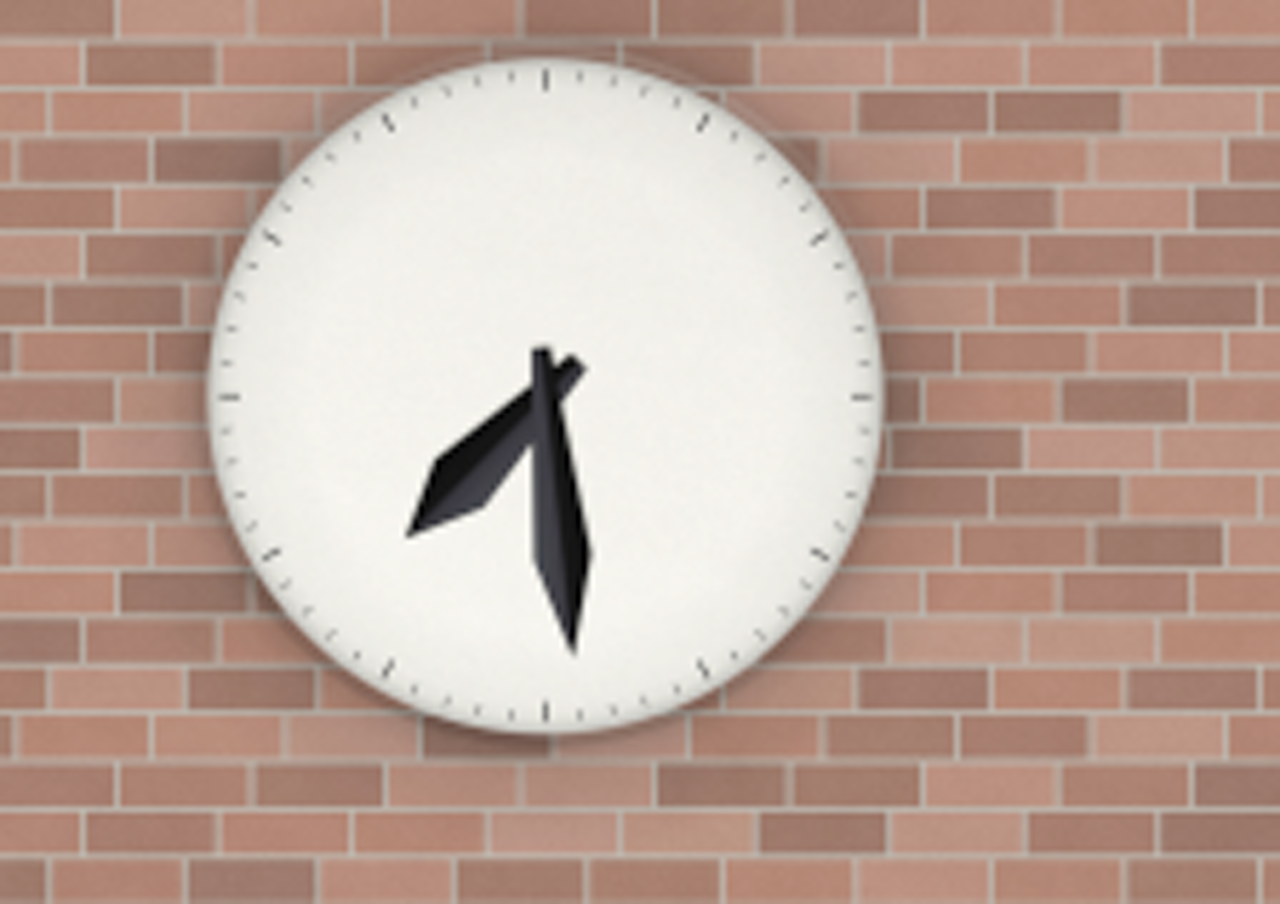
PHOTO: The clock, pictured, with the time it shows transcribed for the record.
7:29
